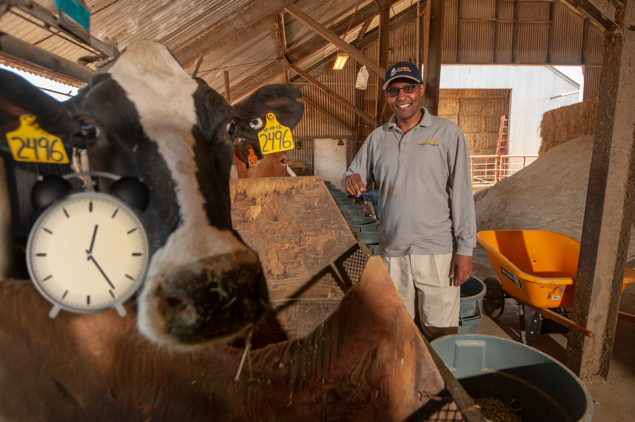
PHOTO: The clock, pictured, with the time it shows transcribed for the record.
12:24
